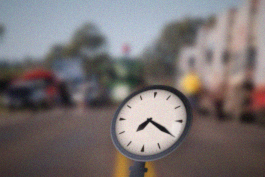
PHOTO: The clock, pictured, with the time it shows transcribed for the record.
7:20
